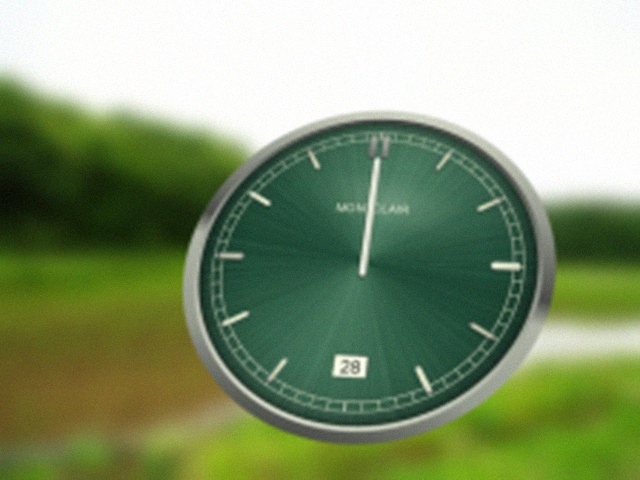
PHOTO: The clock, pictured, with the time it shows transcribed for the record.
12:00
